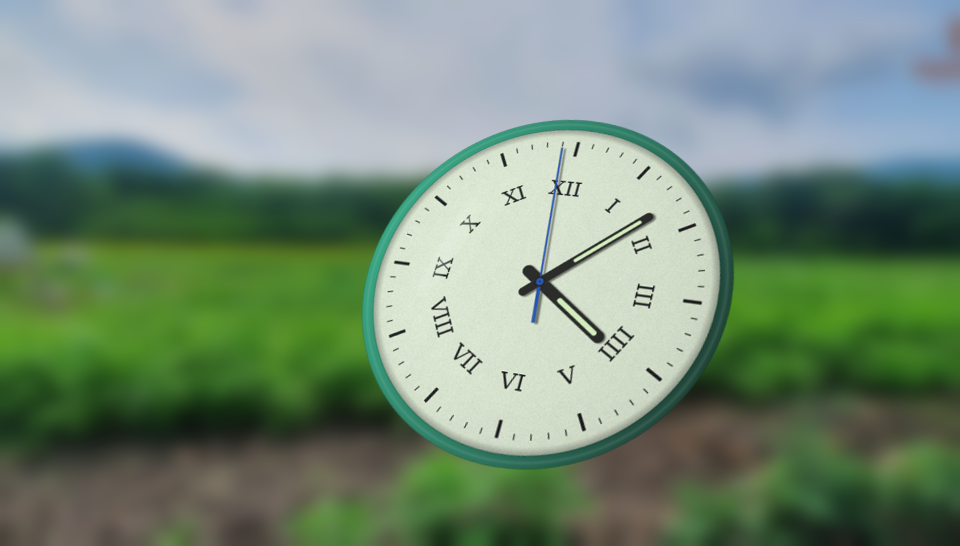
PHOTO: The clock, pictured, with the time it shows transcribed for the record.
4:07:59
